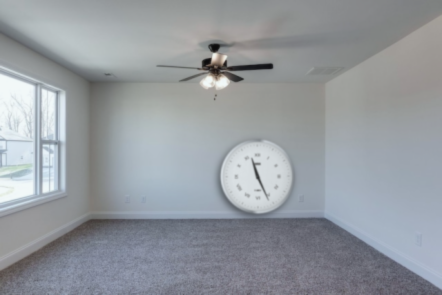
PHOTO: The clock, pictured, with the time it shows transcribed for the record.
11:26
